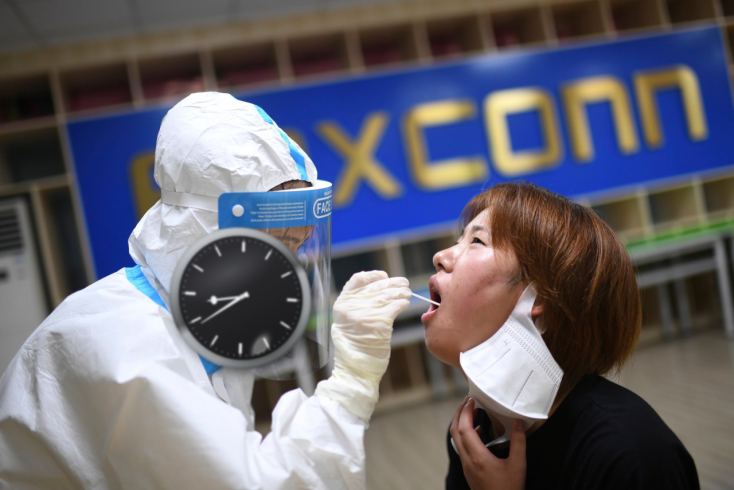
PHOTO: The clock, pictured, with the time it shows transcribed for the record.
8:39
